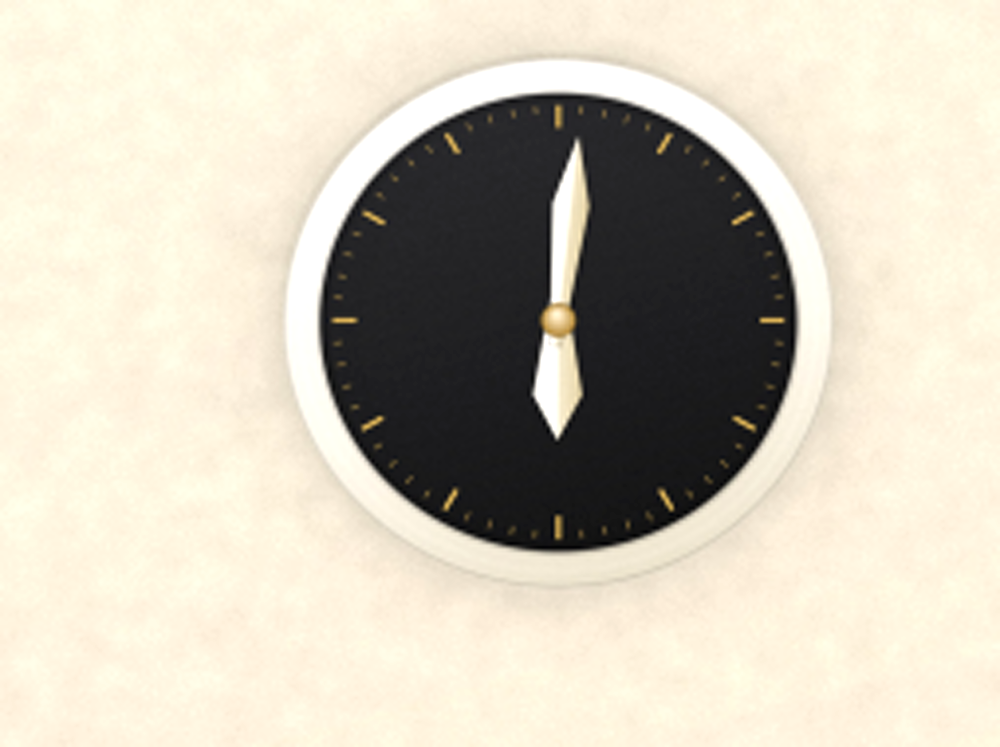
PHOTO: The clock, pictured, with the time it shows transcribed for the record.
6:01
